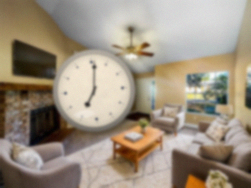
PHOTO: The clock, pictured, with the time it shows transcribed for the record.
7:01
